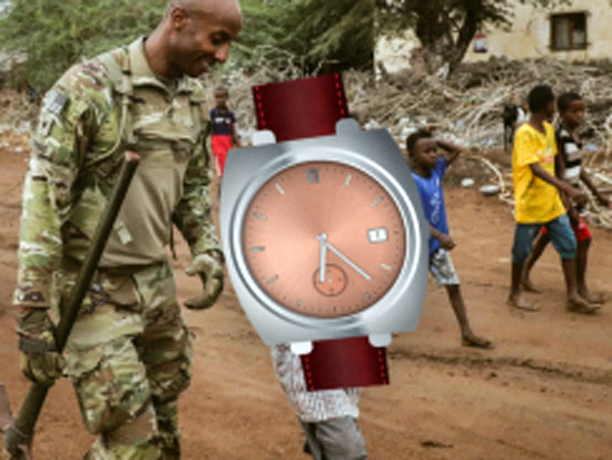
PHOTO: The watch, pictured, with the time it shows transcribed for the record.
6:23
